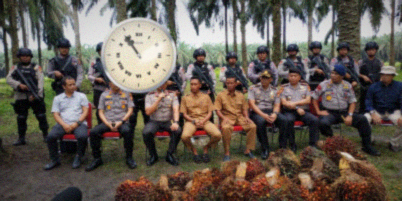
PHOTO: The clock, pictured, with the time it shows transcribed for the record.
10:54
